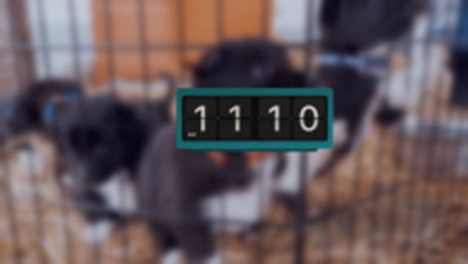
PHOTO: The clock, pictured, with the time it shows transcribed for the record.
11:10
